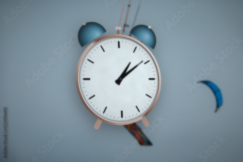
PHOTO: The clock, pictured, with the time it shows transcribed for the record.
1:09
